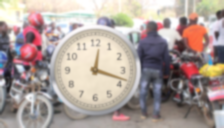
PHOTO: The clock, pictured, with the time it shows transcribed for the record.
12:18
